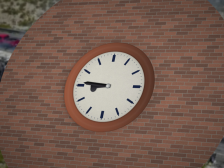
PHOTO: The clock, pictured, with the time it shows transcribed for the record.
8:46
